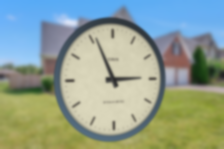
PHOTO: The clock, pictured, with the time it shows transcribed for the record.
2:56
